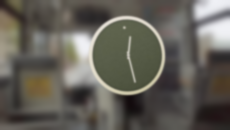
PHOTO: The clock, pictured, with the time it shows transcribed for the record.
12:29
